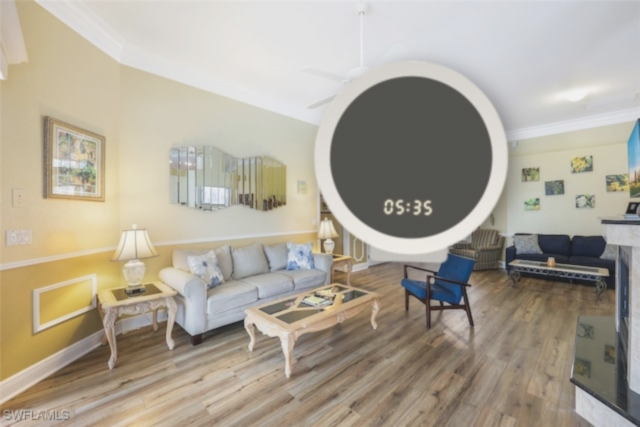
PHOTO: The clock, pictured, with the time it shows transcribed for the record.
5:35
